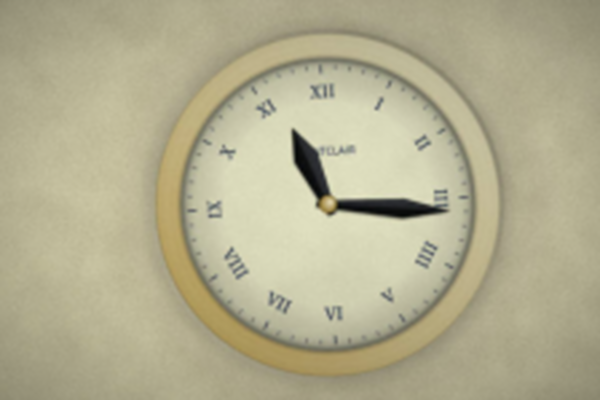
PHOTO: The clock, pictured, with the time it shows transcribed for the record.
11:16
